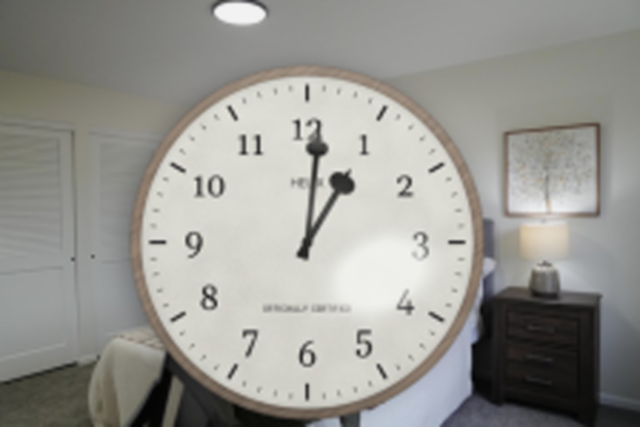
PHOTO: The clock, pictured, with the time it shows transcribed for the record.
1:01
